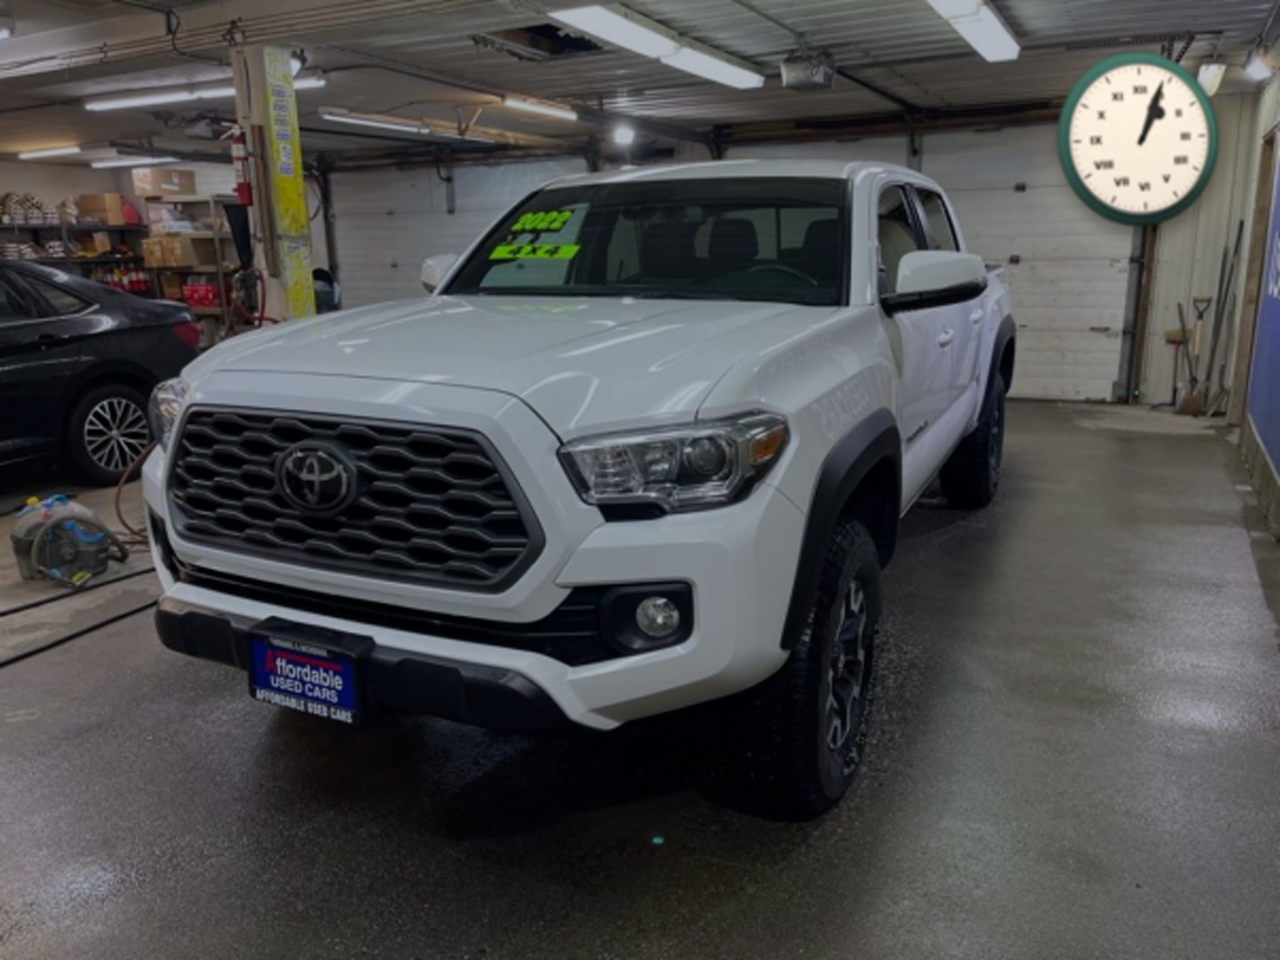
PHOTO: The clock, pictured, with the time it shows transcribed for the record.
1:04
